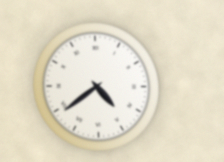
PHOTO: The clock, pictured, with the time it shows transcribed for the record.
4:39
